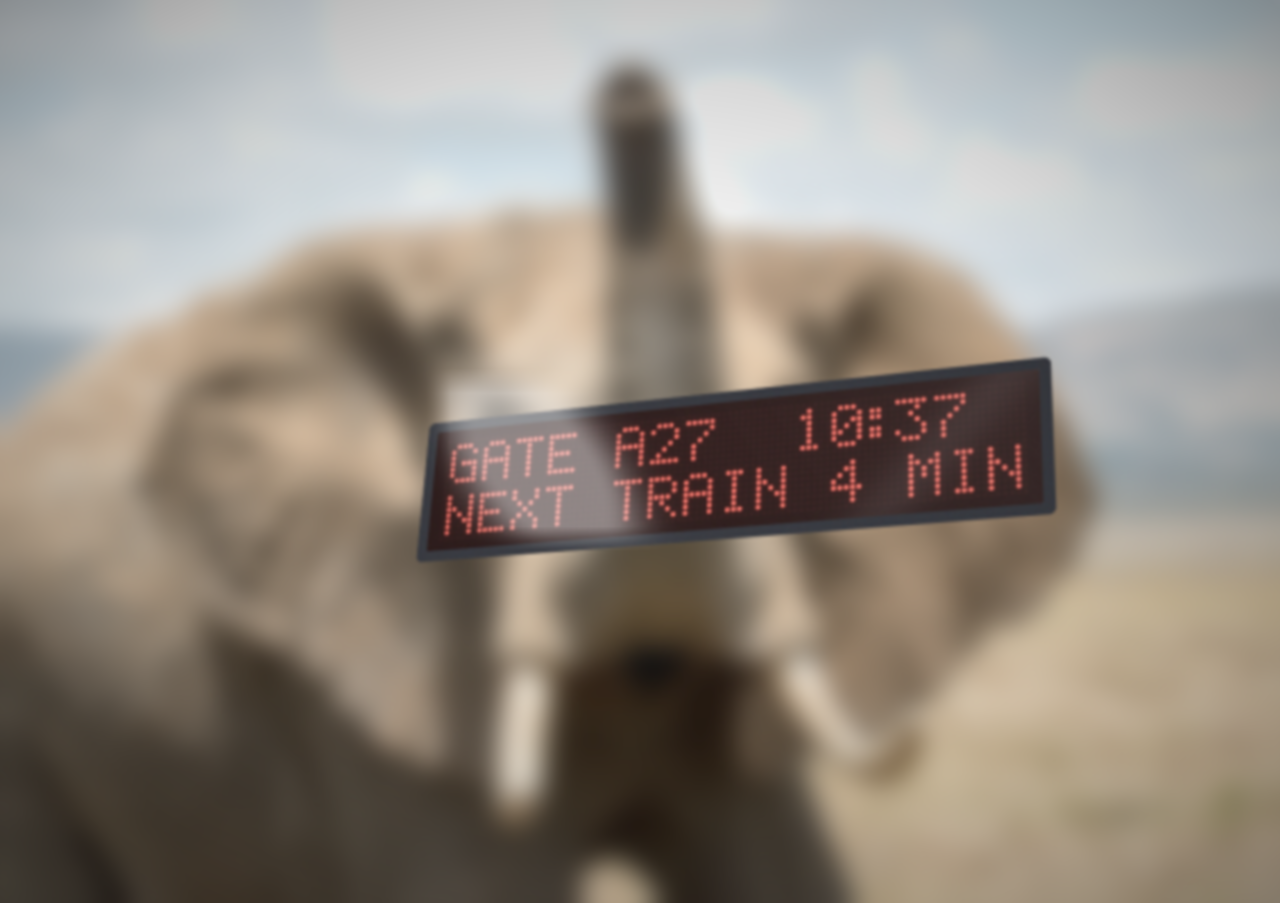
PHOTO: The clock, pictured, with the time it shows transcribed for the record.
10:37
